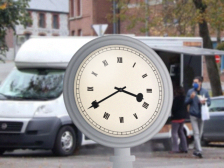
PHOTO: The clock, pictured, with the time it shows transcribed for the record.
3:40
